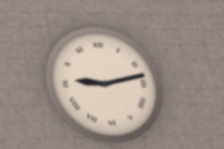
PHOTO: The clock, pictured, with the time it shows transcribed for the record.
9:13
